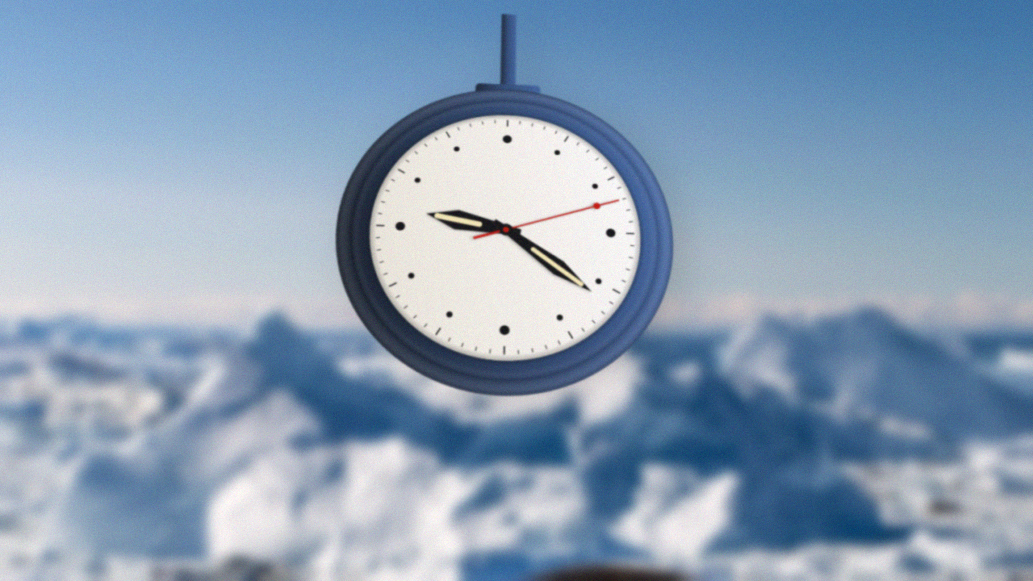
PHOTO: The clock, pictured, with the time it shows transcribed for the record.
9:21:12
